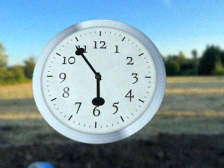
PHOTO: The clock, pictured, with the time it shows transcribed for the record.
5:54
